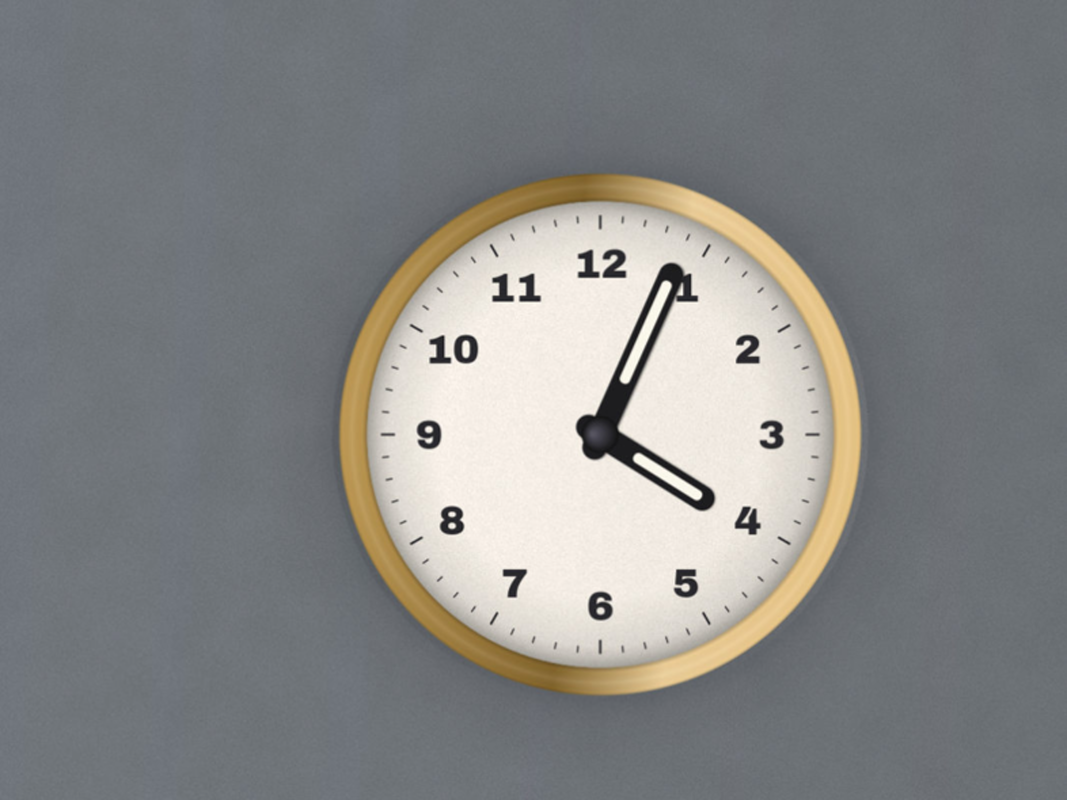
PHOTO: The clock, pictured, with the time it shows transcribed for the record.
4:04
